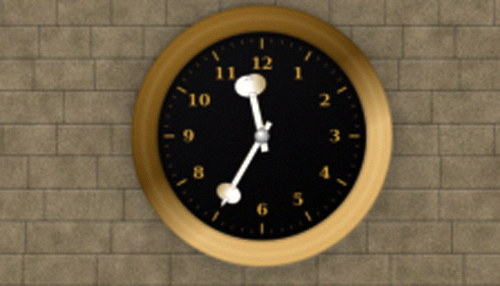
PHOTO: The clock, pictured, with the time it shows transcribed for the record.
11:35
